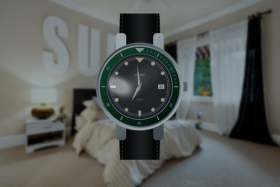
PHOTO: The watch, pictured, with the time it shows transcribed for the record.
6:59
